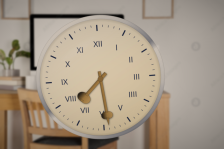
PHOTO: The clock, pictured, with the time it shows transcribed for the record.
7:29
